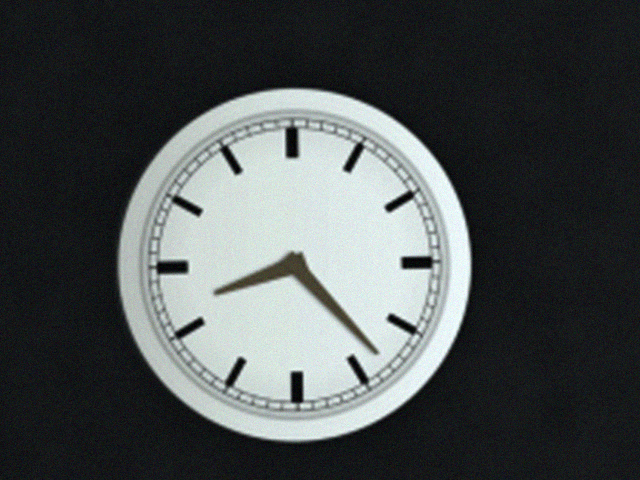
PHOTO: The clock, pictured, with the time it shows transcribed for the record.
8:23
